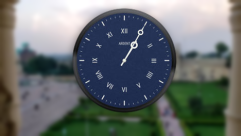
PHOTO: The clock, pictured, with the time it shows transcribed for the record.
1:05
